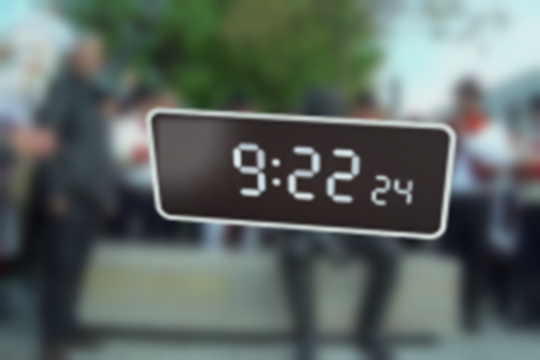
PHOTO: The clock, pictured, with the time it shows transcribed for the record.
9:22:24
